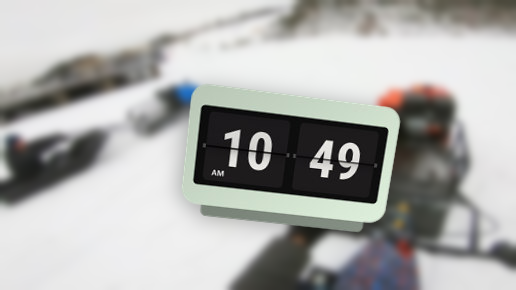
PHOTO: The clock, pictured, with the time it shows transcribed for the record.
10:49
